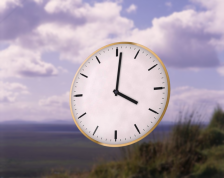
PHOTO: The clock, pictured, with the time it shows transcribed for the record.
4:01
